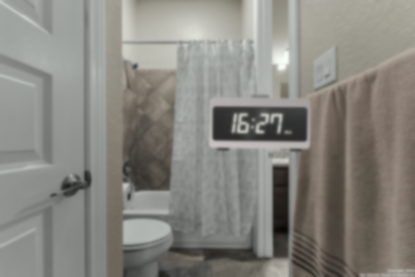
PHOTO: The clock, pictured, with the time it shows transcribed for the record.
16:27
